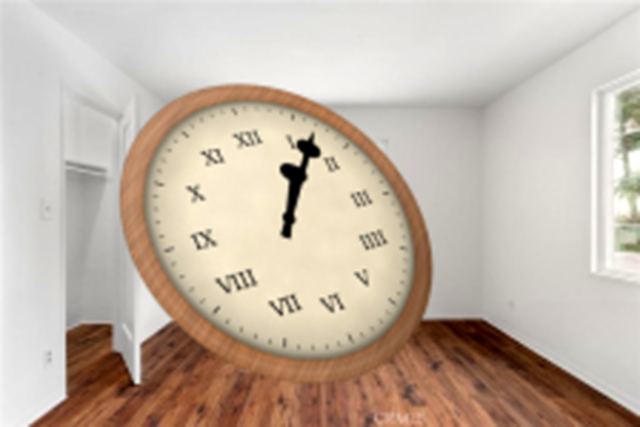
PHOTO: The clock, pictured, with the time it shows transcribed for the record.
1:07
